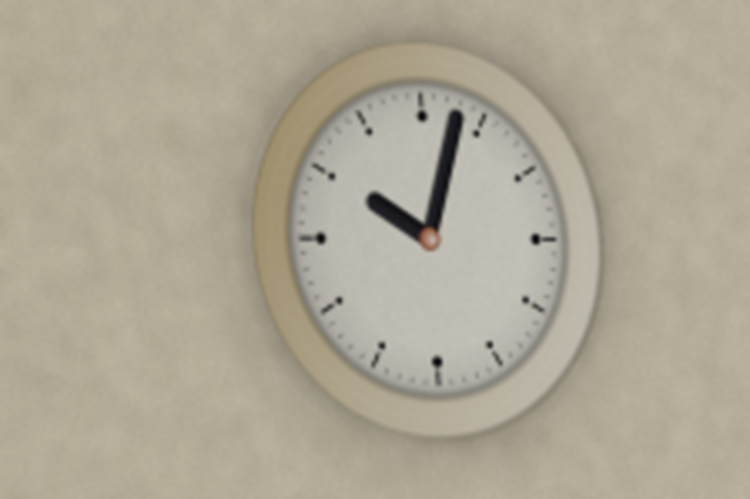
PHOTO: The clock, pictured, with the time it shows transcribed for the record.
10:03
